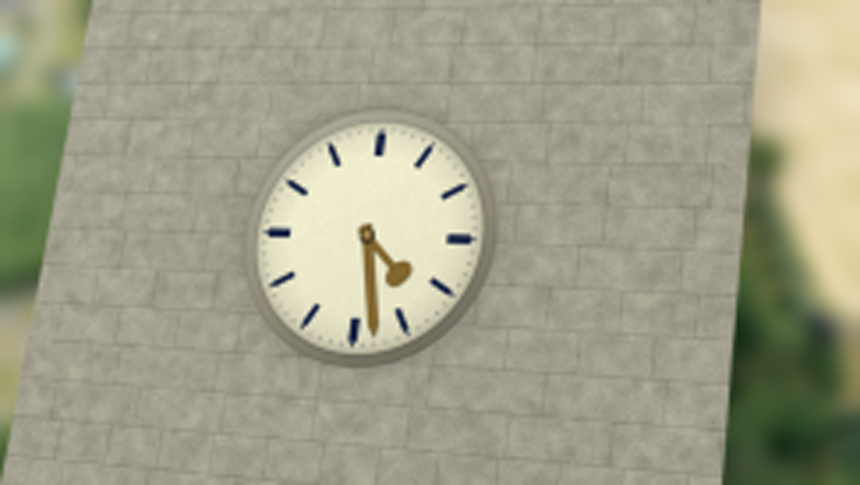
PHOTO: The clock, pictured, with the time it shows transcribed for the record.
4:28
